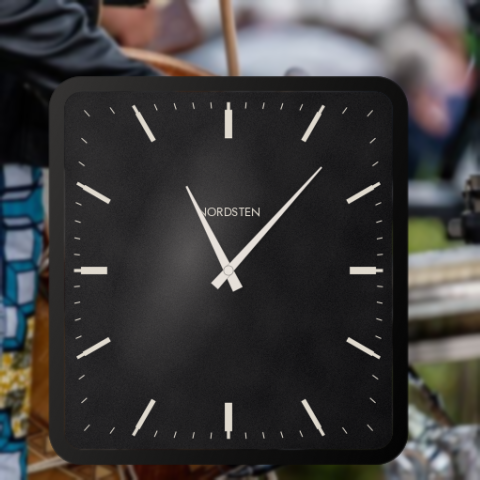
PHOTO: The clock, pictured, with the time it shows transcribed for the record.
11:07
